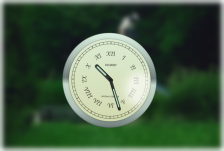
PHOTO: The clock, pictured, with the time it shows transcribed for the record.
10:27
